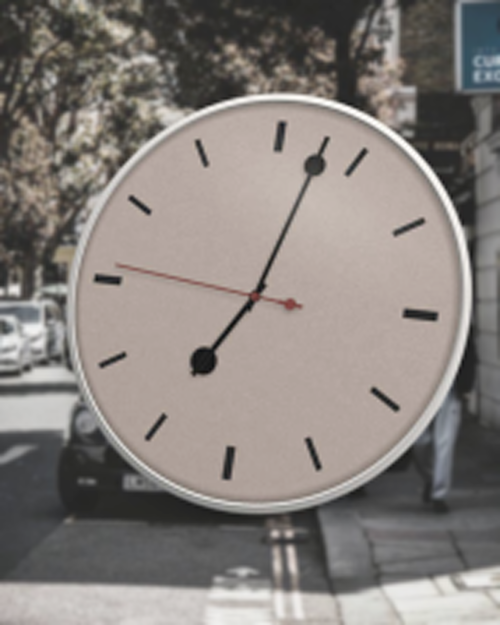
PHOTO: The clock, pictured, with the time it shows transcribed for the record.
7:02:46
